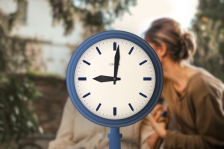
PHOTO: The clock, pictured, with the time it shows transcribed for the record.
9:01
